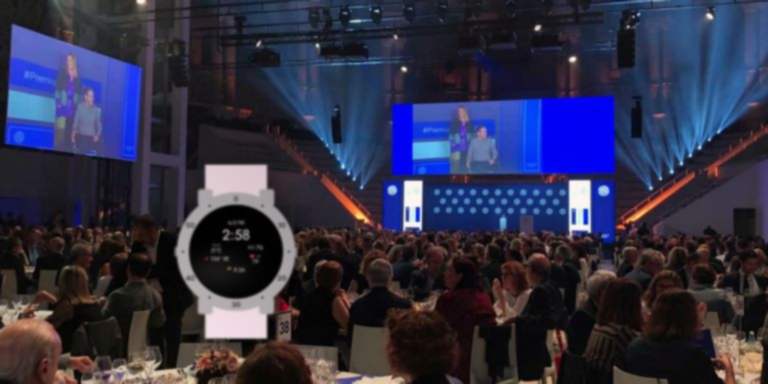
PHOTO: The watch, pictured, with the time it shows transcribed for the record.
2:58
